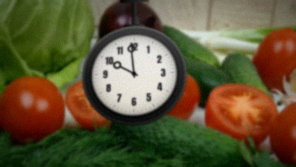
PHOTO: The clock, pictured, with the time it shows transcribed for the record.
9:59
